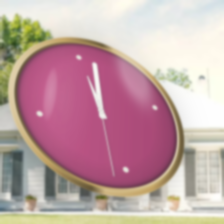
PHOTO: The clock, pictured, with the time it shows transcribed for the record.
12:02:32
